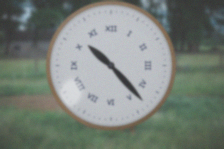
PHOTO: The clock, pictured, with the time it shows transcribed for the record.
10:23
